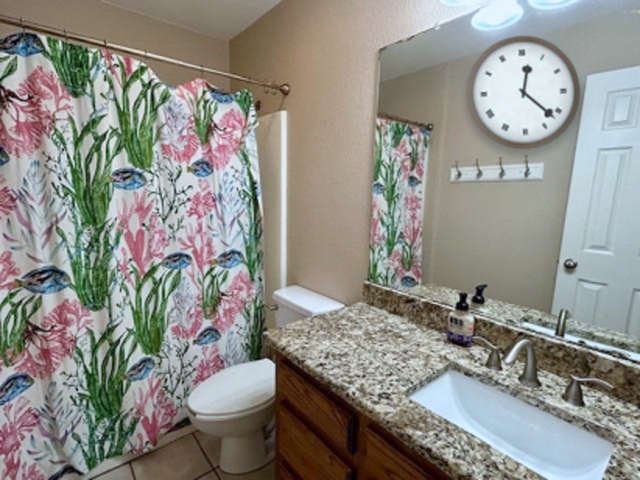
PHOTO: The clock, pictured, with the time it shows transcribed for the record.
12:22
